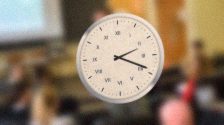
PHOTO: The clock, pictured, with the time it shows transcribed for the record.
2:19
